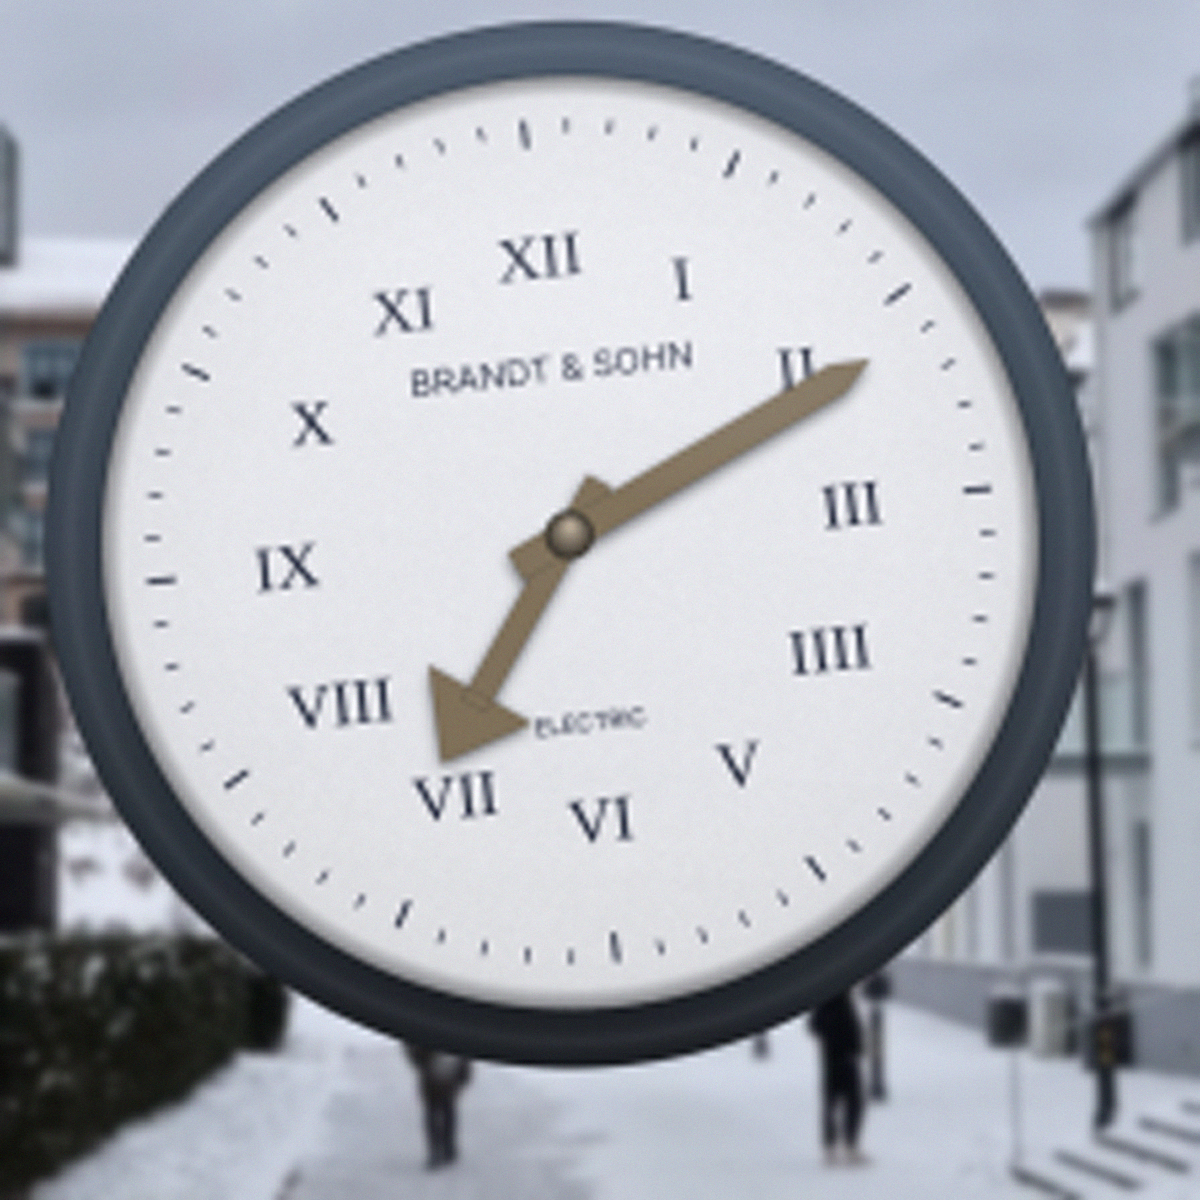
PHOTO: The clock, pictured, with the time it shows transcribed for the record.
7:11
